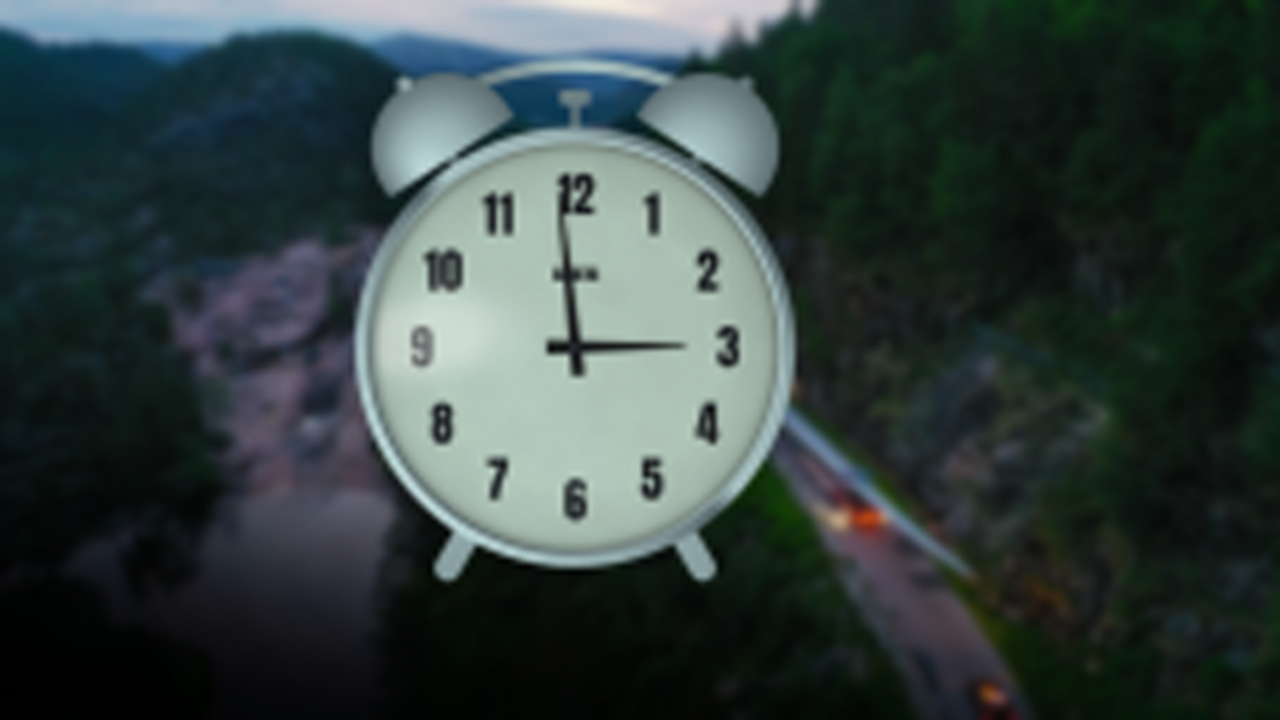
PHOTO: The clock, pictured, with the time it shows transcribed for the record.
2:59
